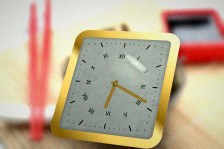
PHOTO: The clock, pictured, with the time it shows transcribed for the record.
6:19
